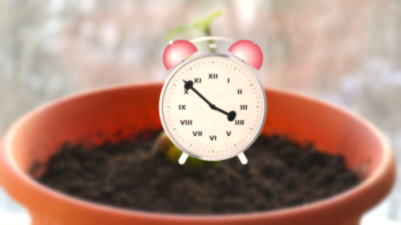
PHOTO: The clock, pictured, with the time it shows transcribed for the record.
3:52
